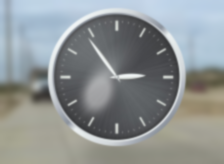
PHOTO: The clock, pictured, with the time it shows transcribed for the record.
2:54
